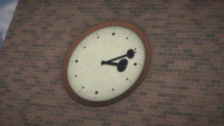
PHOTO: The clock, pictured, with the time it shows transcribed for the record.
3:11
